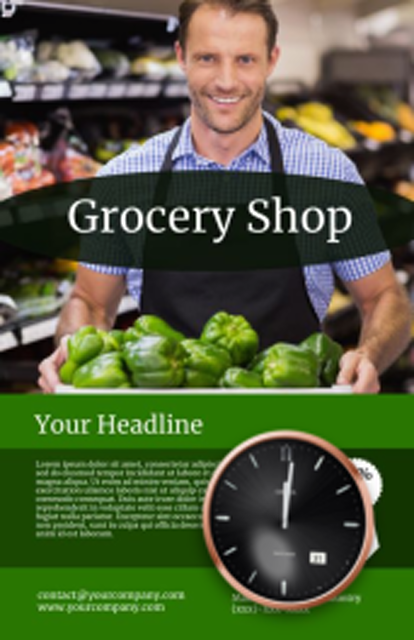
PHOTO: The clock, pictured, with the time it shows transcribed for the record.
12:01
